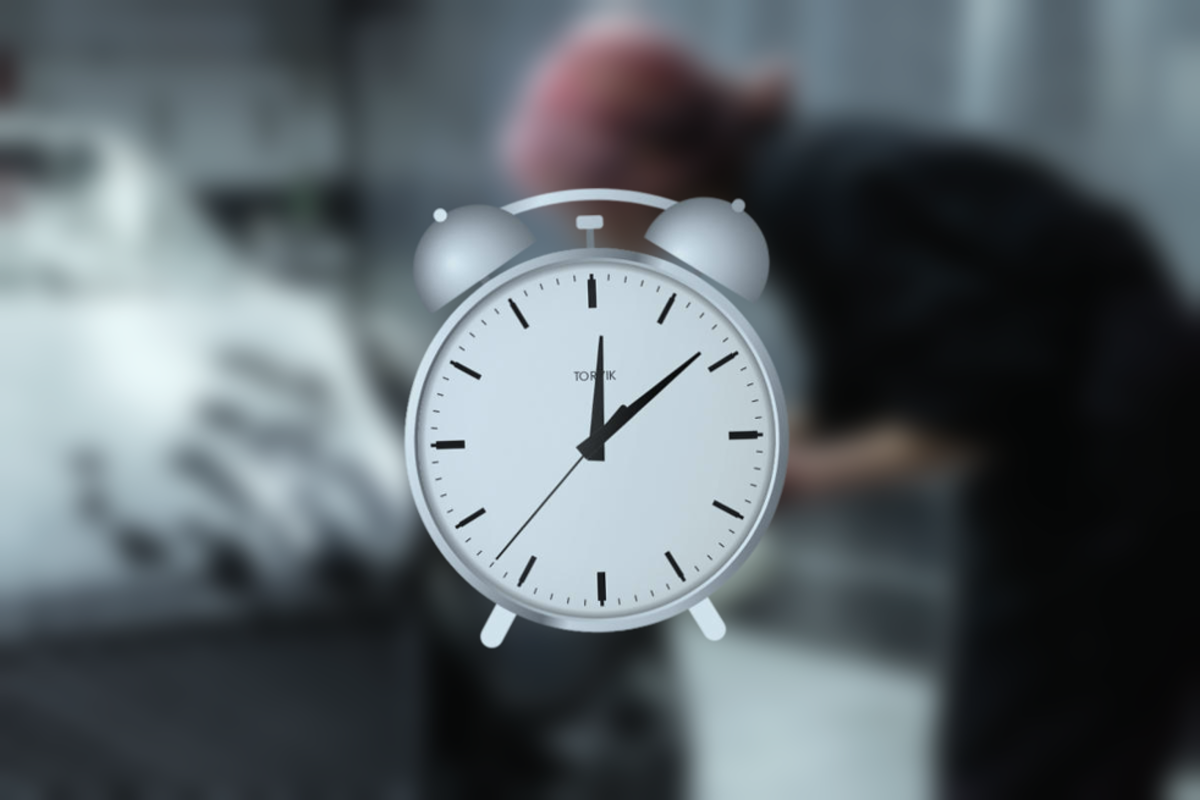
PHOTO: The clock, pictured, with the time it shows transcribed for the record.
12:08:37
